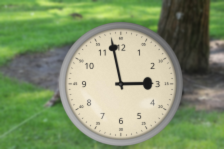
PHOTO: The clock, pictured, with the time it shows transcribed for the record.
2:58
